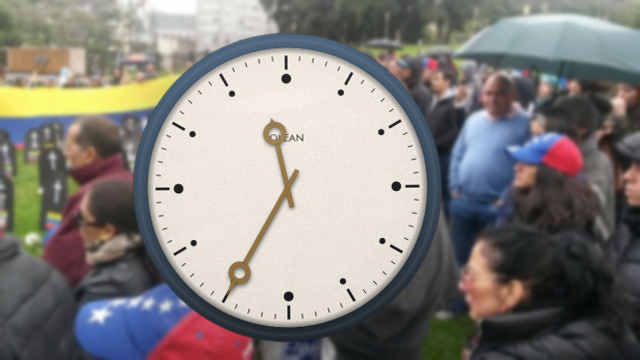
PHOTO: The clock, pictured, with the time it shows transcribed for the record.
11:35
